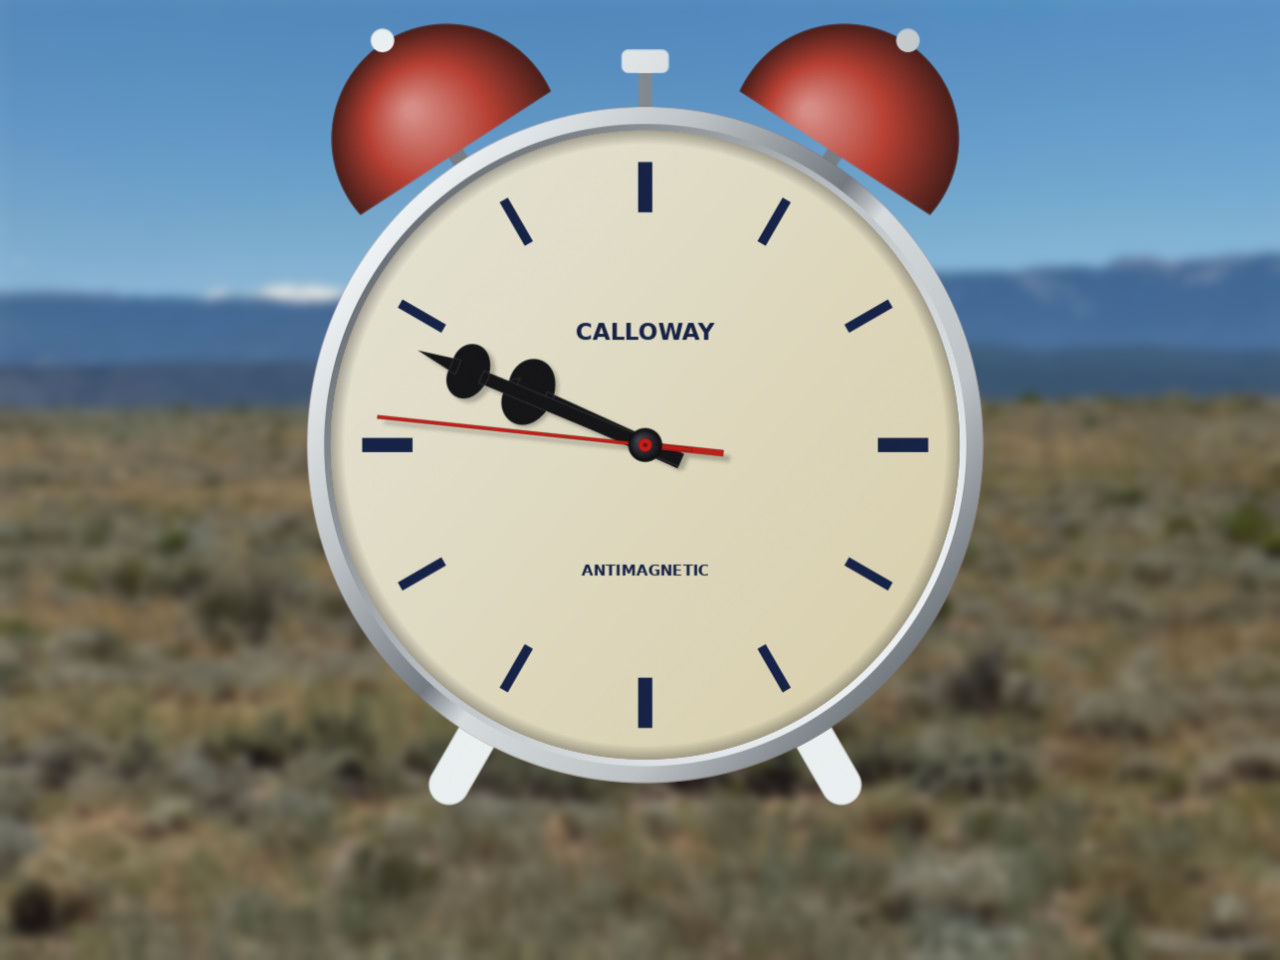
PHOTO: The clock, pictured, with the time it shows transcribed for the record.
9:48:46
